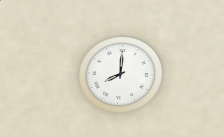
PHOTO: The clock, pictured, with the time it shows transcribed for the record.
8:00
